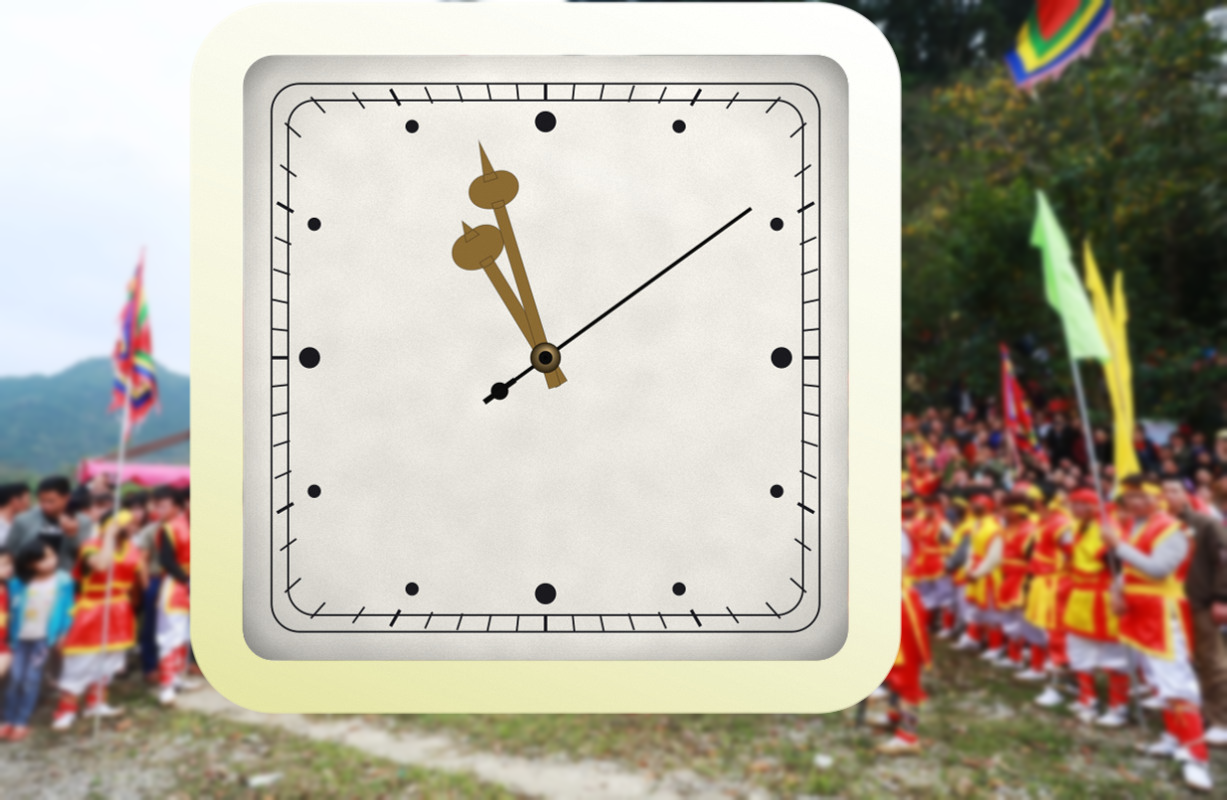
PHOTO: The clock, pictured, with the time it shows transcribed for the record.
10:57:09
